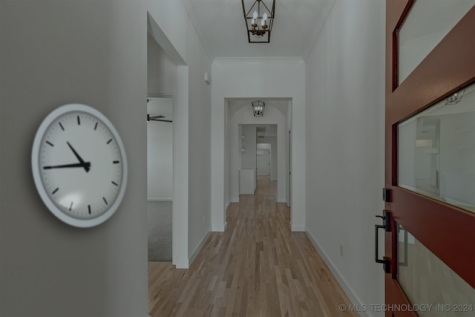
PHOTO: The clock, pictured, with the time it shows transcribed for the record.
10:45
